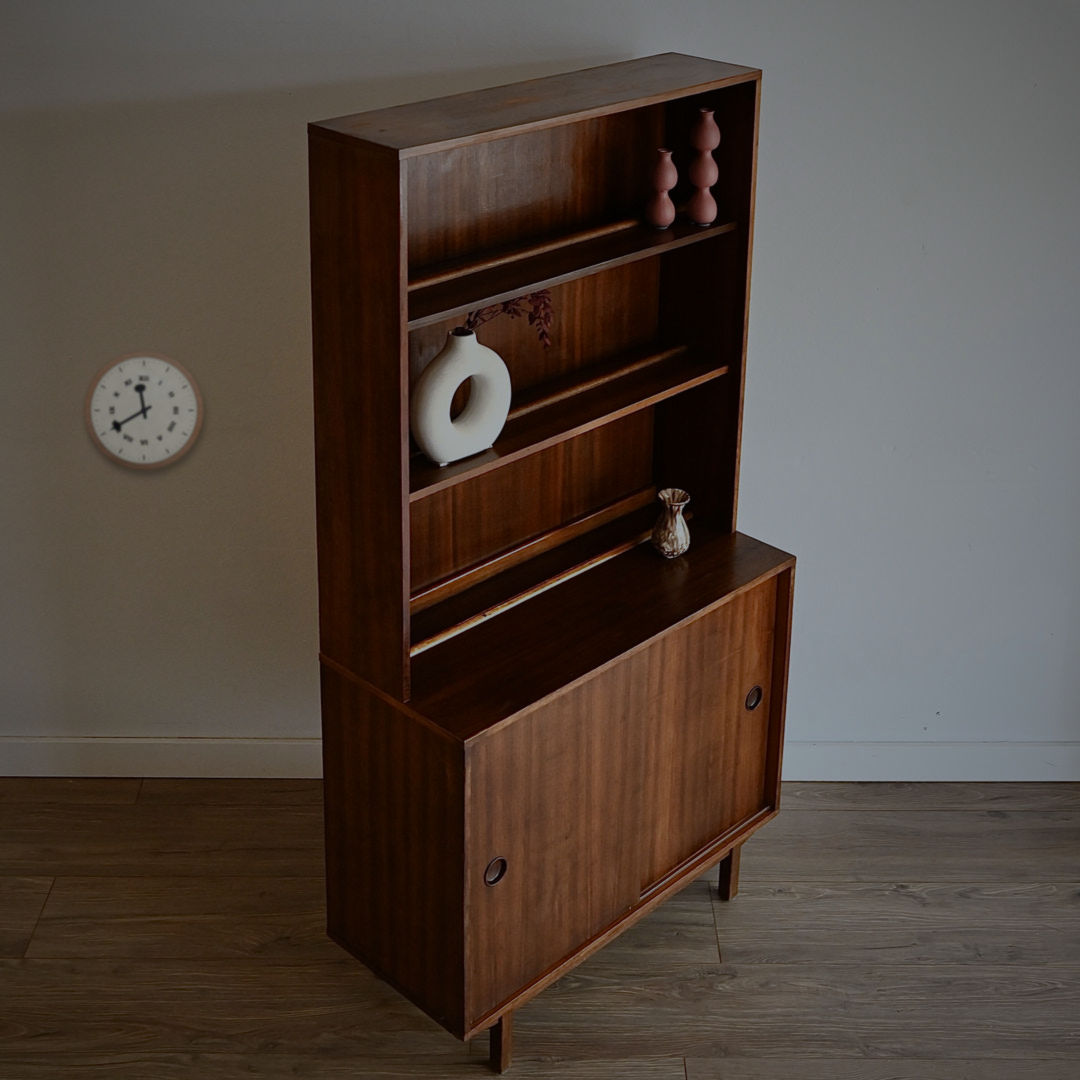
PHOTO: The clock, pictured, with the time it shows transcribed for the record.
11:40
